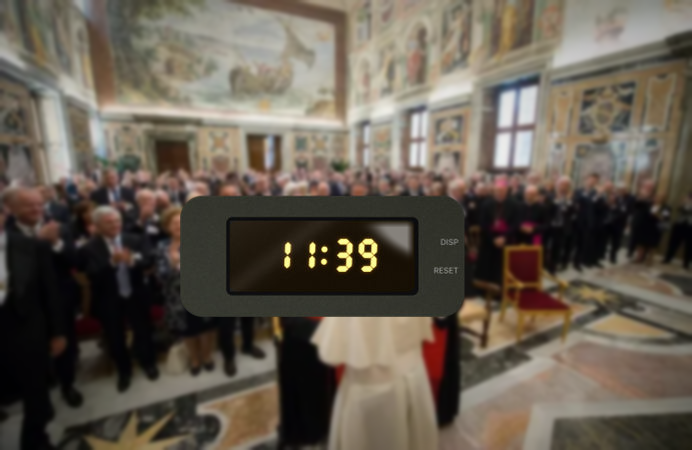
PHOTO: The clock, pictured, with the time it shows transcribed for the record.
11:39
